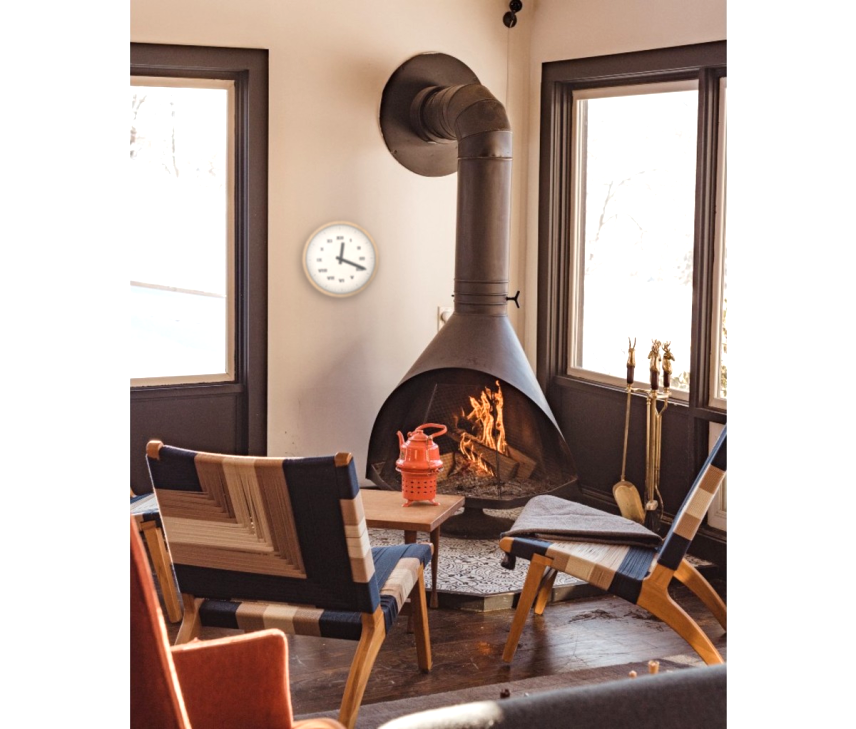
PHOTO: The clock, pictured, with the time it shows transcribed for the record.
12:19
